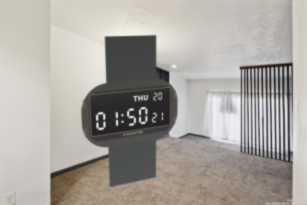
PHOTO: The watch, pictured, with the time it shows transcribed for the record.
1:50:21
